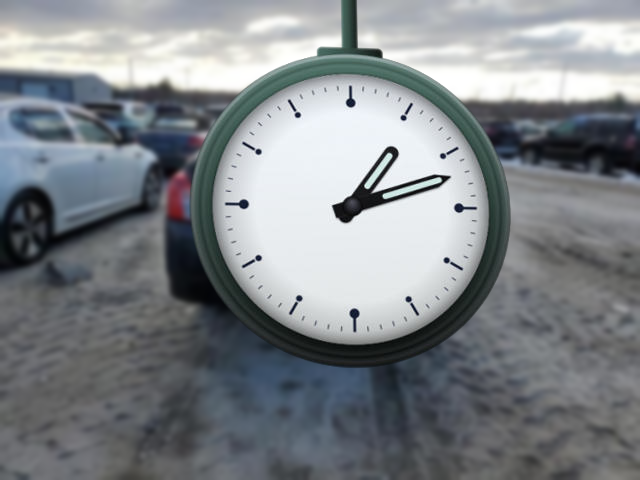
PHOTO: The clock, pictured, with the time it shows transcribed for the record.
1:12
